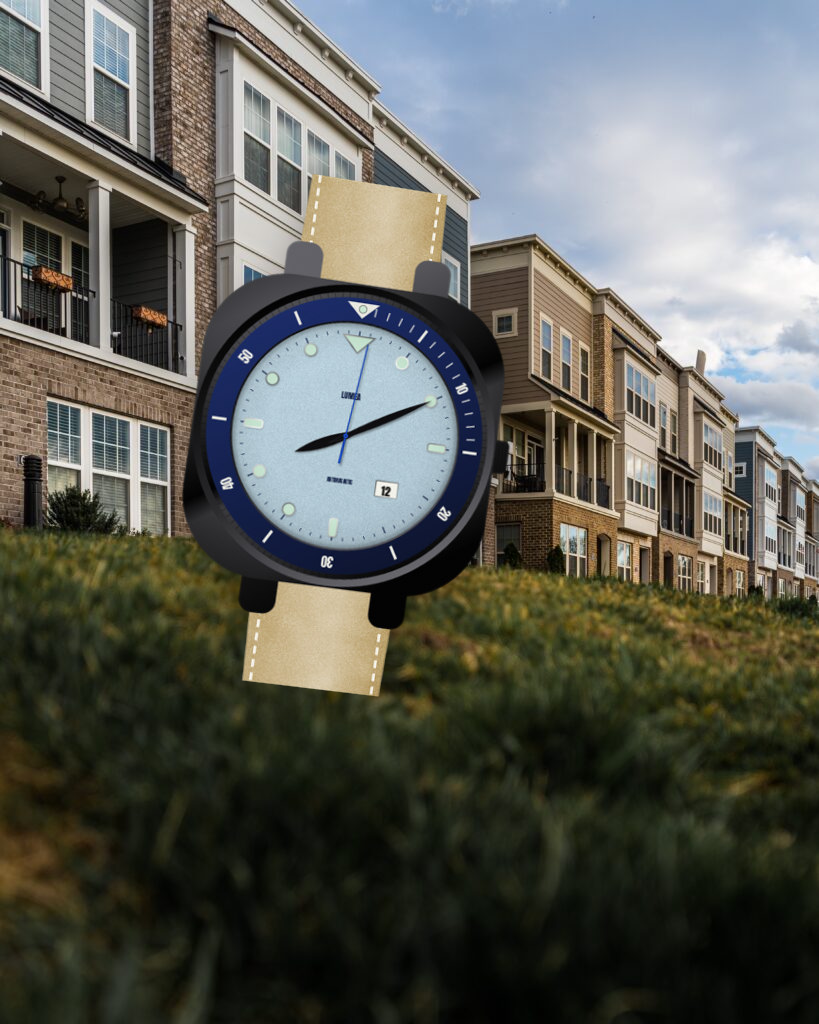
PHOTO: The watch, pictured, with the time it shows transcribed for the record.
8:10:01
